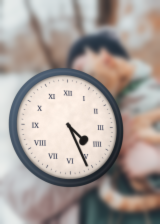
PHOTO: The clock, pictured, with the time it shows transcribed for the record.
4:26
